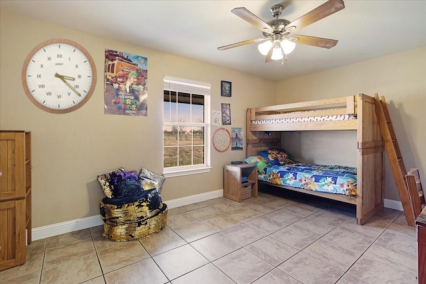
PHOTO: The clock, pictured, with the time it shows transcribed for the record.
3:22
